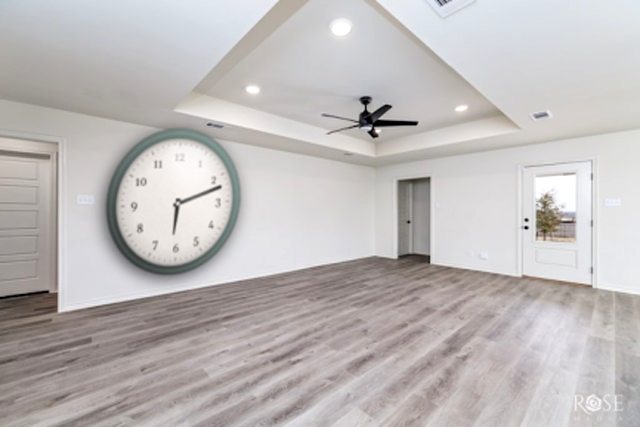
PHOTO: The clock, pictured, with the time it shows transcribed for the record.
6:12
